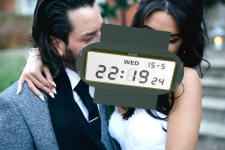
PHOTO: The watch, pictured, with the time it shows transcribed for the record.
22:19:24
